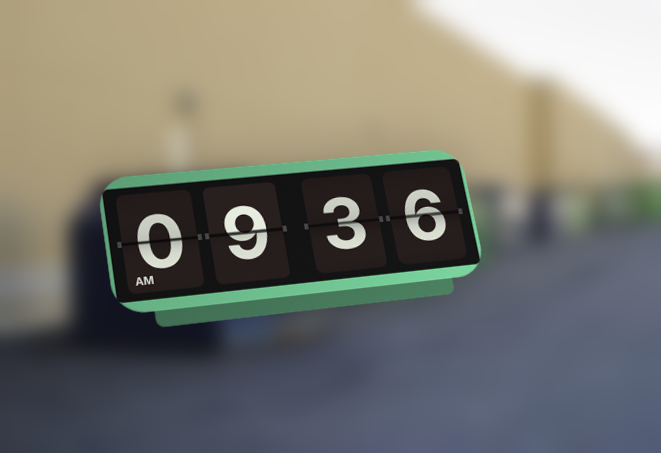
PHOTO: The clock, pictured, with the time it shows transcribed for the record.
9:36
